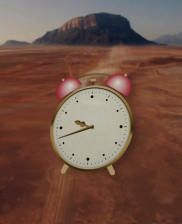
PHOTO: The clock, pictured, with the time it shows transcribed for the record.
9:42
